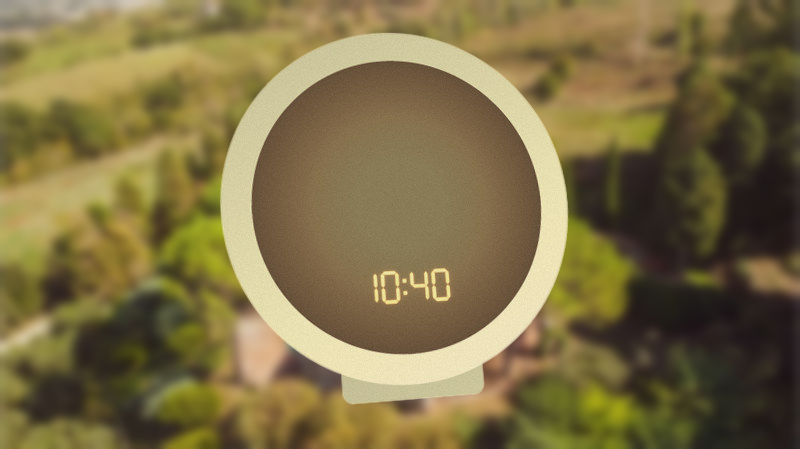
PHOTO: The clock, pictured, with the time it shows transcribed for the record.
10:40
